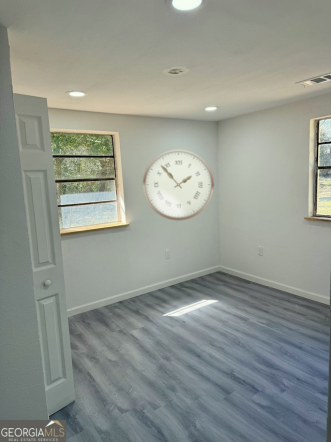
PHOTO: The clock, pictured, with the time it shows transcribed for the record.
1:53
